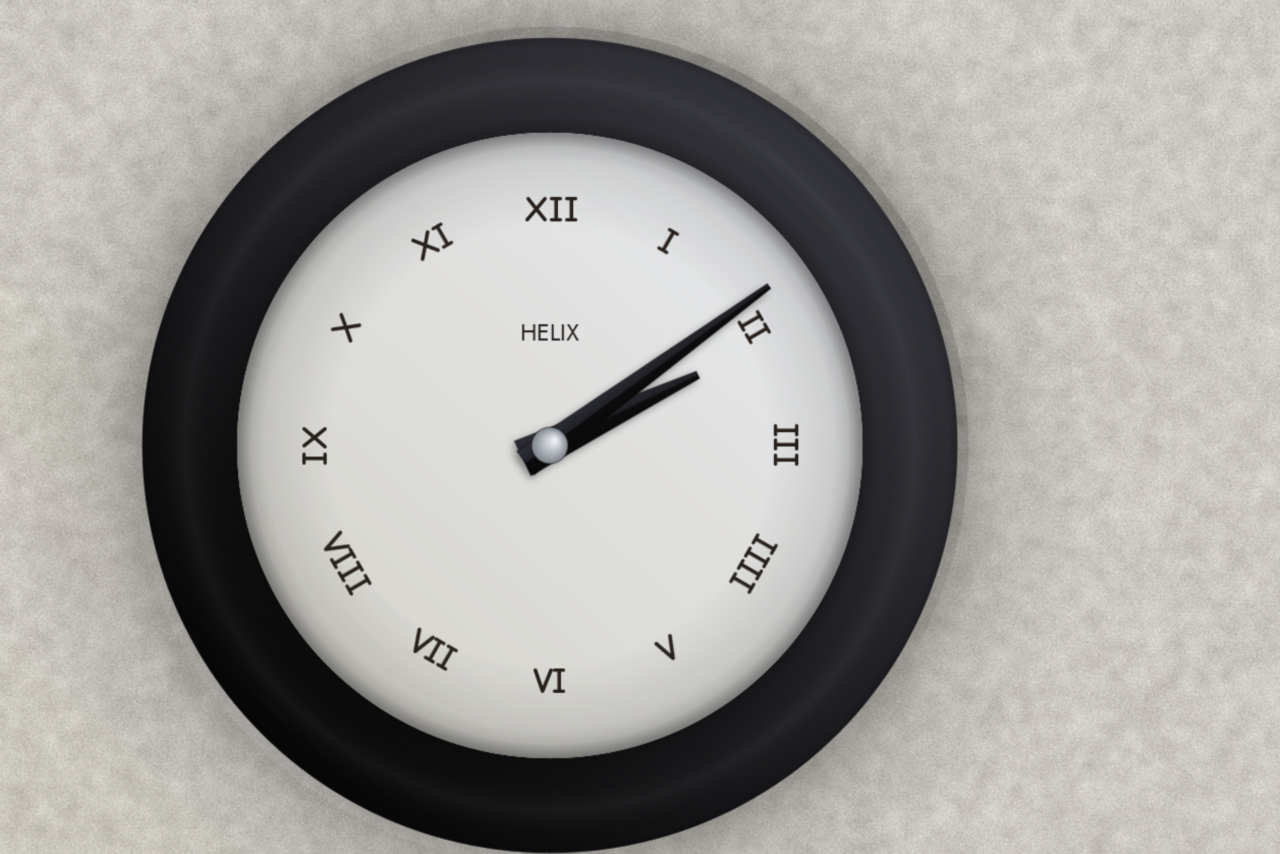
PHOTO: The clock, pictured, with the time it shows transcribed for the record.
2:09
